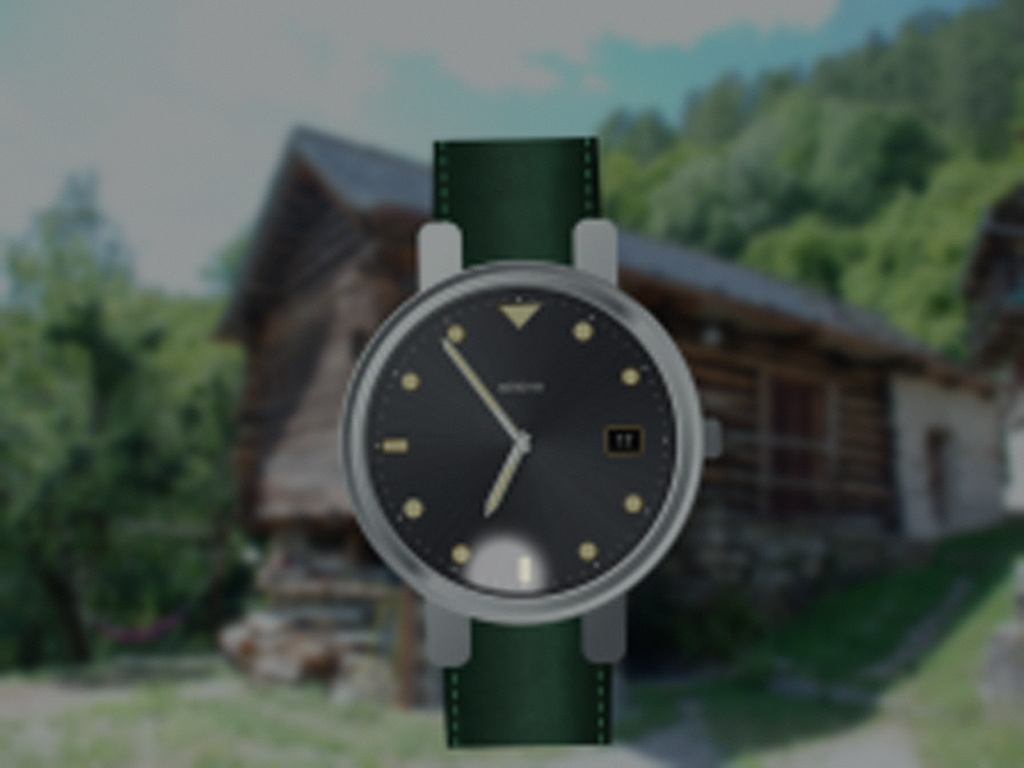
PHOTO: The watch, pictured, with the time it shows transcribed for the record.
6:54
